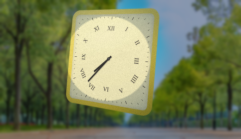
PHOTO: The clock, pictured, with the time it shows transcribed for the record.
7:37
